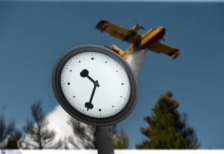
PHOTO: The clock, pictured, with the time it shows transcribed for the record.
10:34
